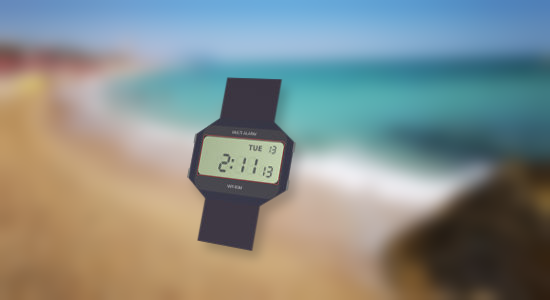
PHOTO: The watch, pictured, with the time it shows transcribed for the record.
2:11:13
